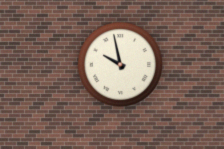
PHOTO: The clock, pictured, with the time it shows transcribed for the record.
9:58
